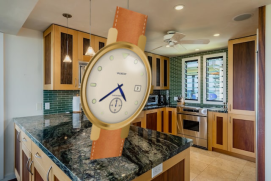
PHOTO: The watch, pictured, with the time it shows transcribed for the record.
4:39
